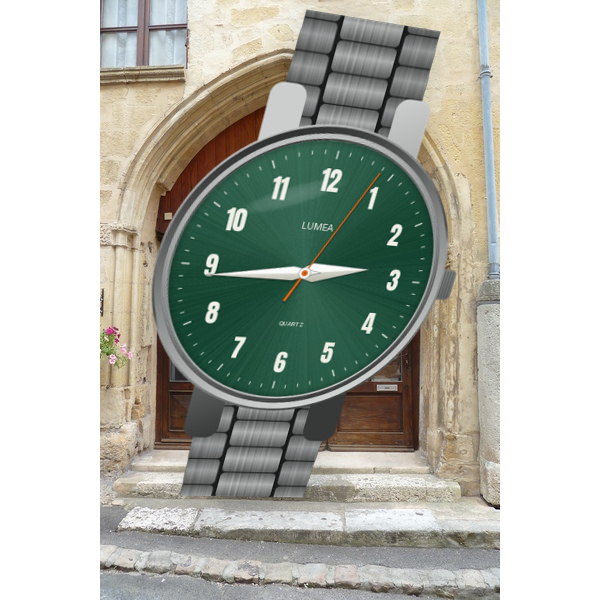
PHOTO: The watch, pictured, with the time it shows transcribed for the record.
2:44:04
